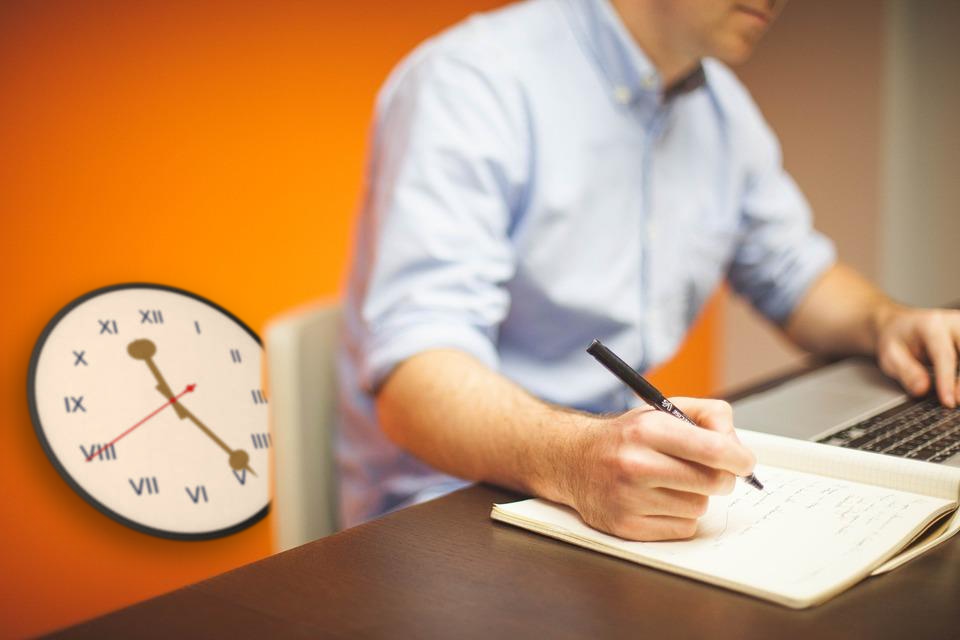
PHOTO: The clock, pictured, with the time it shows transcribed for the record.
11:23:40
